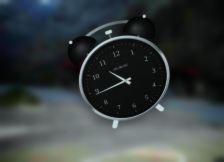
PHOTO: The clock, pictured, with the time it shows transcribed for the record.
10:44
